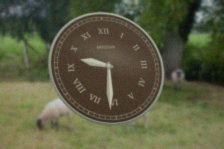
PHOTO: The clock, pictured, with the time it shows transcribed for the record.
9:31
